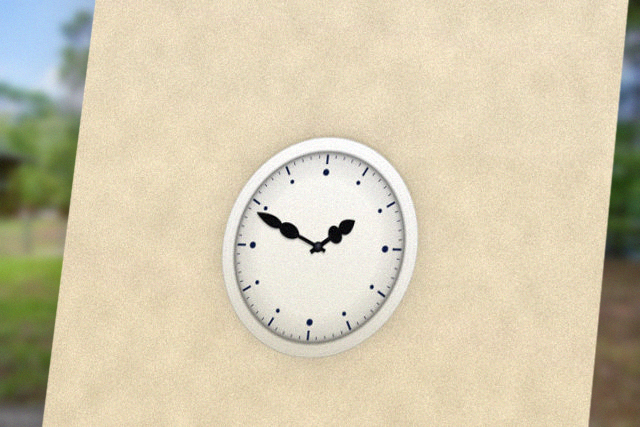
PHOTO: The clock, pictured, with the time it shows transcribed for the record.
1:49
